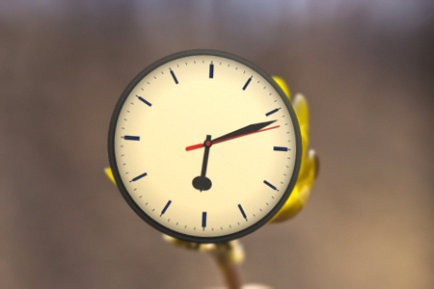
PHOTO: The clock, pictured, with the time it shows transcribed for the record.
6:11:12
